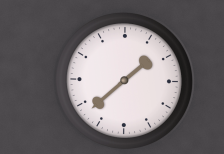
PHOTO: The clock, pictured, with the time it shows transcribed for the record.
1:38
